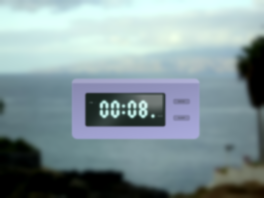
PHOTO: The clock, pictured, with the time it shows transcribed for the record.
0:08
